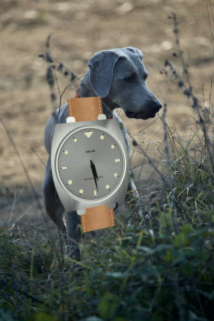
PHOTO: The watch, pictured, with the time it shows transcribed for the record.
5:29
